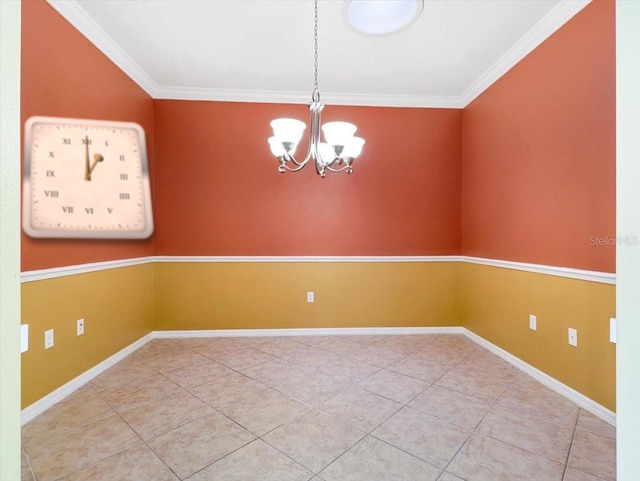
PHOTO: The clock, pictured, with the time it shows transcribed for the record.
1:00
